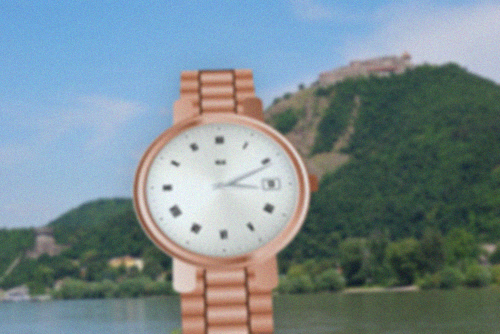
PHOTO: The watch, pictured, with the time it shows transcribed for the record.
3:11
